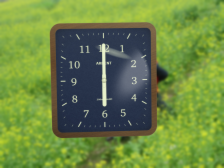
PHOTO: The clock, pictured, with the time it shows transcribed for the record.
6:00
